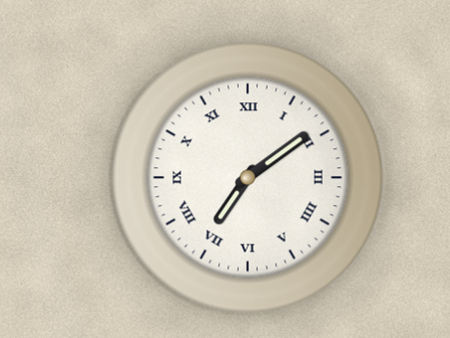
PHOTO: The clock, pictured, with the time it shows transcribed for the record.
7:09
